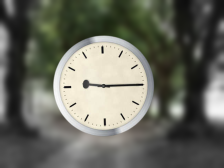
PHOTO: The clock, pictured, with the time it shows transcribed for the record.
9:15
